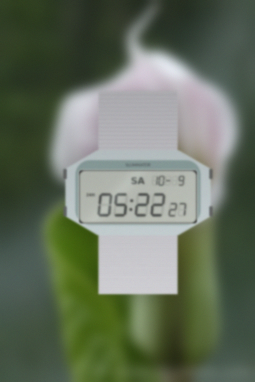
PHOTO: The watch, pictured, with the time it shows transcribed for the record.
5:22:27
